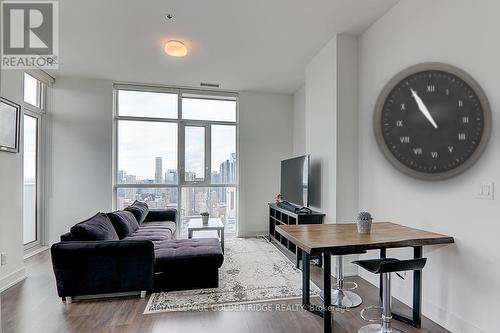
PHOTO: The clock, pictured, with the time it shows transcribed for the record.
10:55
